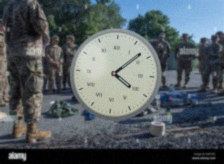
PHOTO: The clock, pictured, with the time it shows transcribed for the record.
4:08
